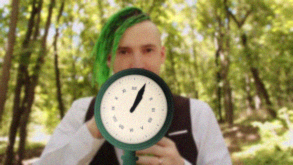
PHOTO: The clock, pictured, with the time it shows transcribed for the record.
1:04
